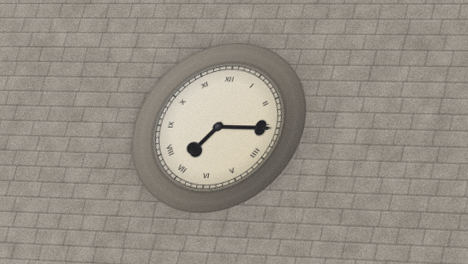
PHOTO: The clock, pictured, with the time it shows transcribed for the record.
7:15
